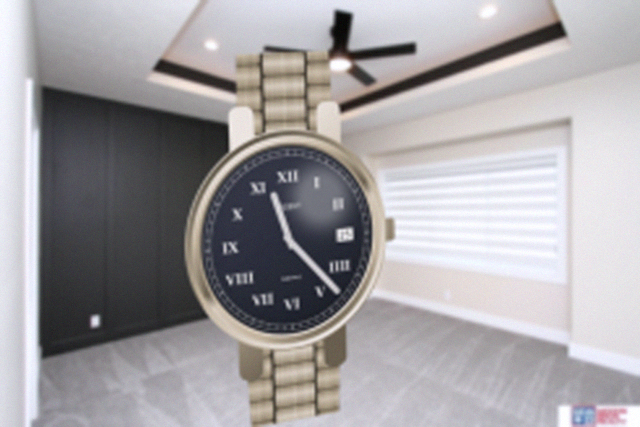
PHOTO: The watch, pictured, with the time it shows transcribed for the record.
11:23
